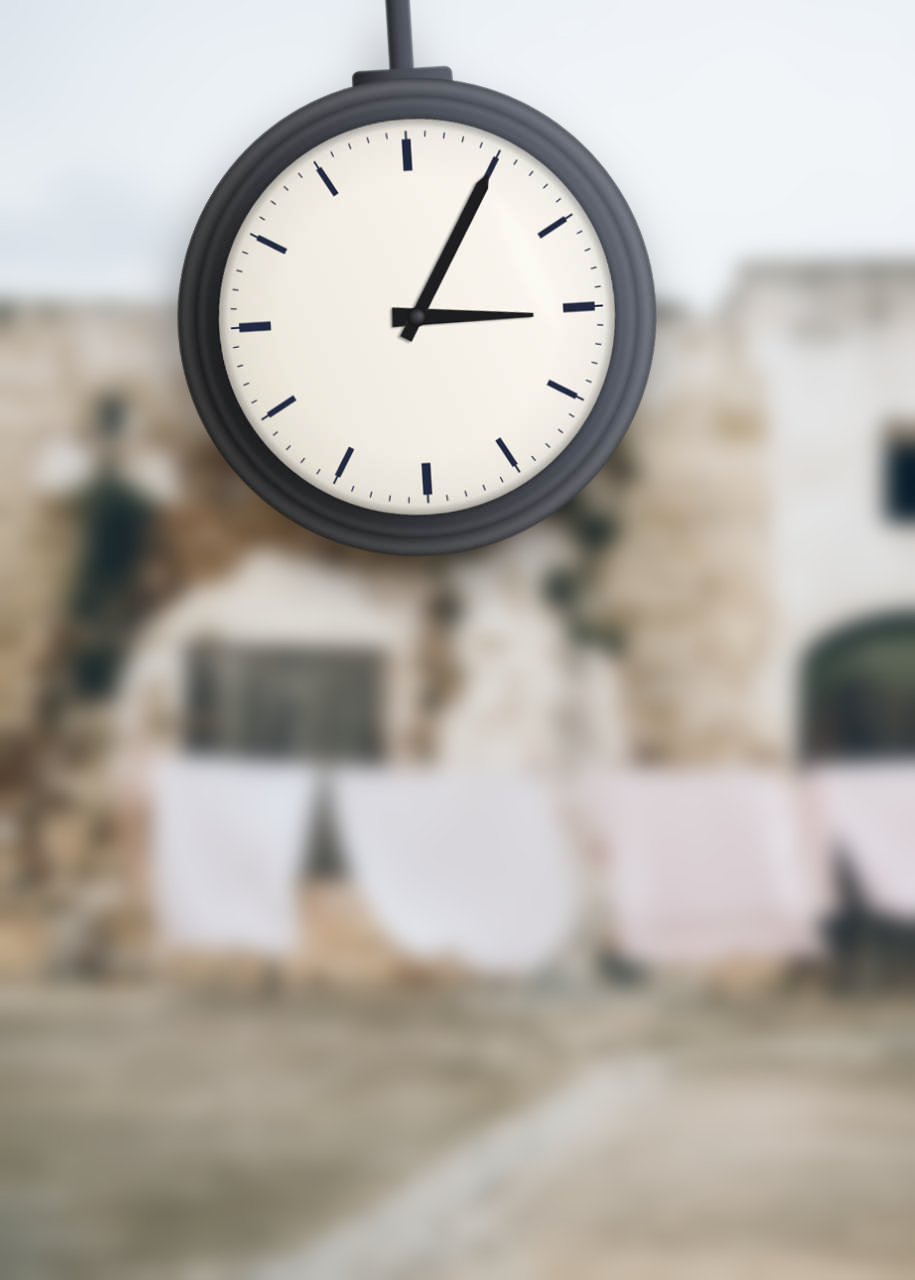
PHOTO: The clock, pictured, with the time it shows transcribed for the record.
3:05
